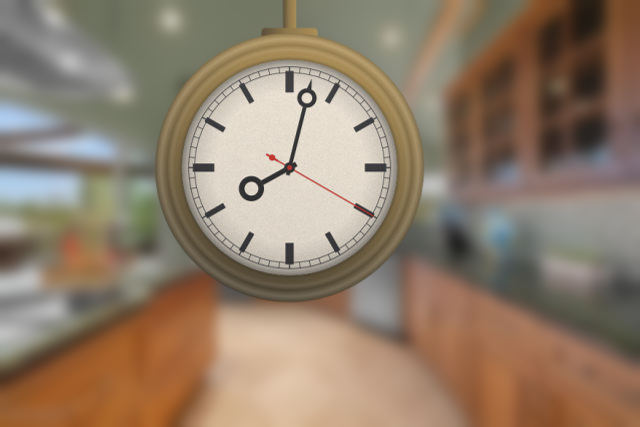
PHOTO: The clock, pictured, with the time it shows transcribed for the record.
8:02:20
